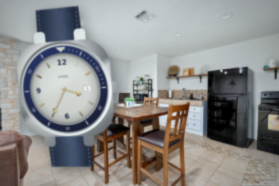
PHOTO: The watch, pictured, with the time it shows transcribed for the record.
3:35
